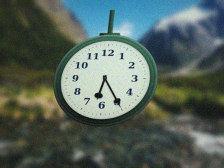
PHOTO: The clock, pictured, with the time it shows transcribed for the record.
6:25
